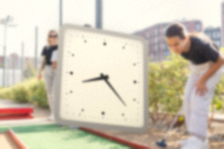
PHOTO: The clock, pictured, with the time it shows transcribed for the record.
8:23
